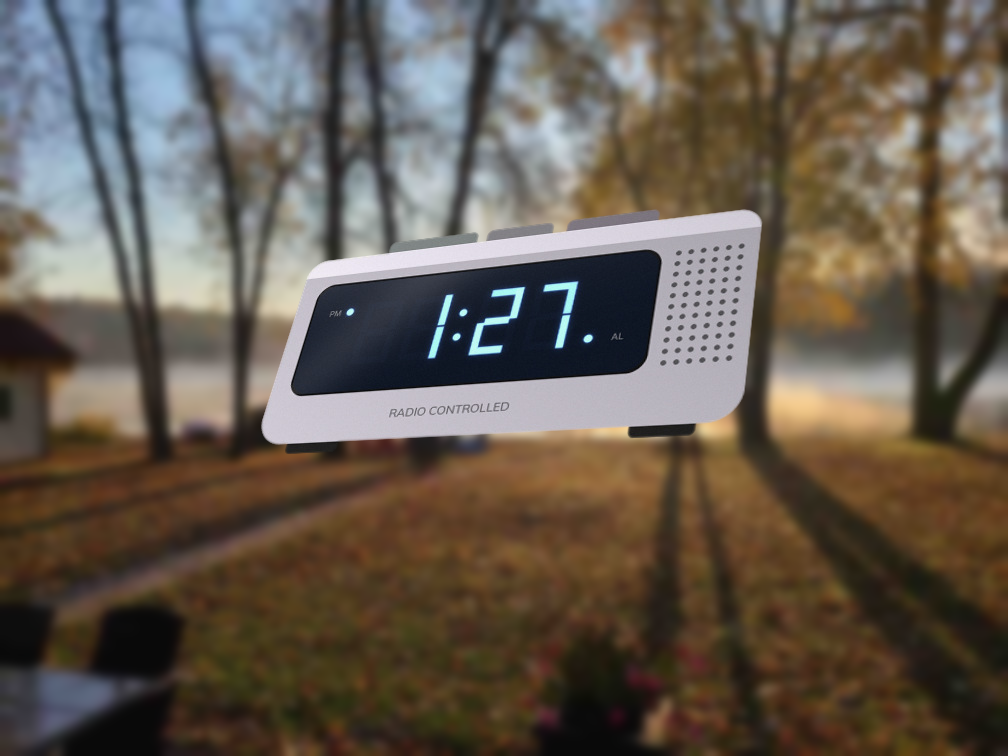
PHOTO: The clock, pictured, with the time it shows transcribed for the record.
1:27
